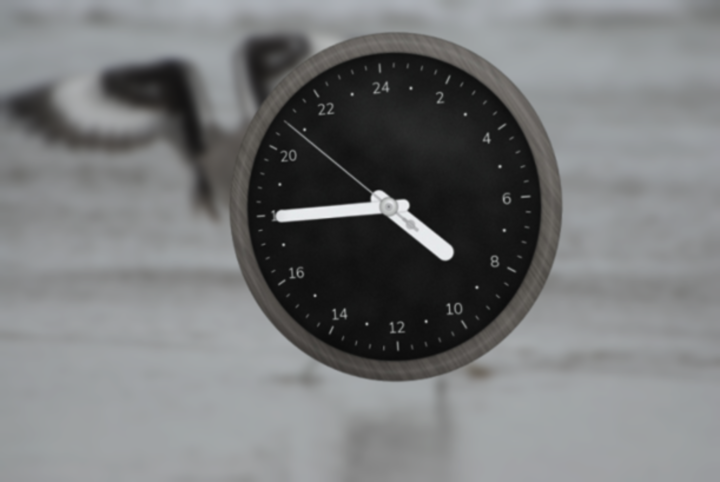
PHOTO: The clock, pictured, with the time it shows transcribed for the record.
8:44:52
